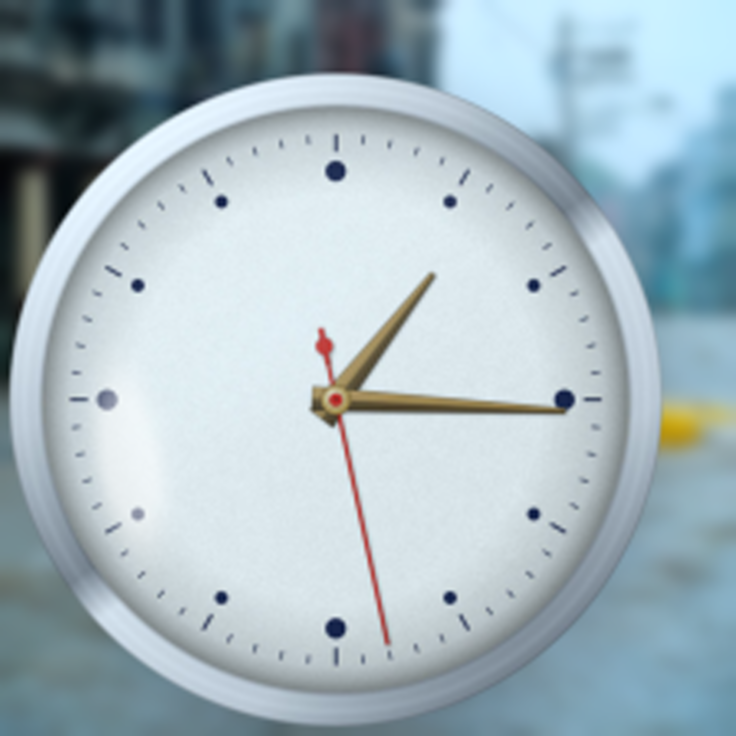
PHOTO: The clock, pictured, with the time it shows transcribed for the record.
1:15:28
